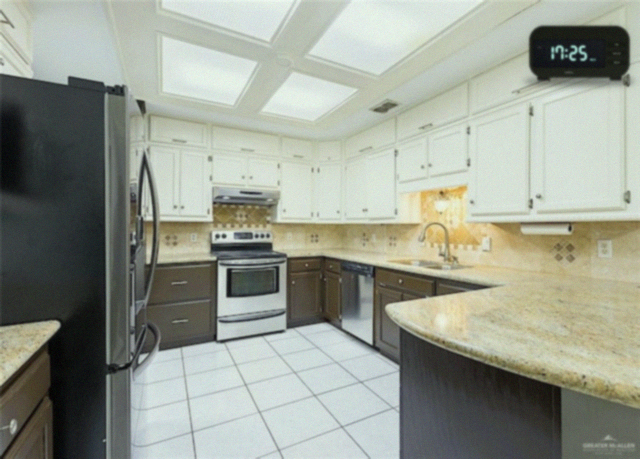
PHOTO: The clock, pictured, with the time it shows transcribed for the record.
17:25
